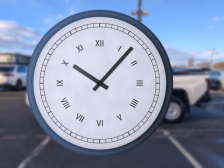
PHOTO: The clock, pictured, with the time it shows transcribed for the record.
10:07
